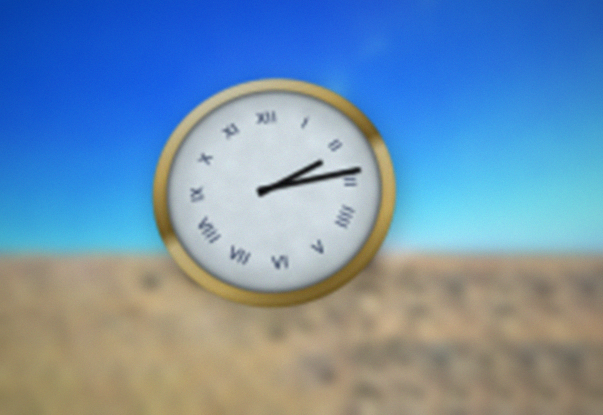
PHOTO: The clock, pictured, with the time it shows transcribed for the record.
2:14
